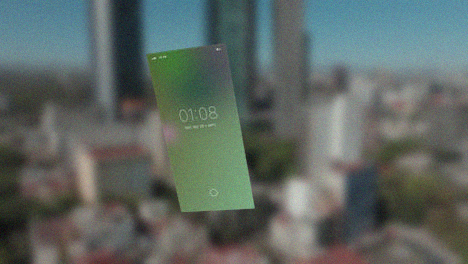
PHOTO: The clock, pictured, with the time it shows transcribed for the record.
1:08
